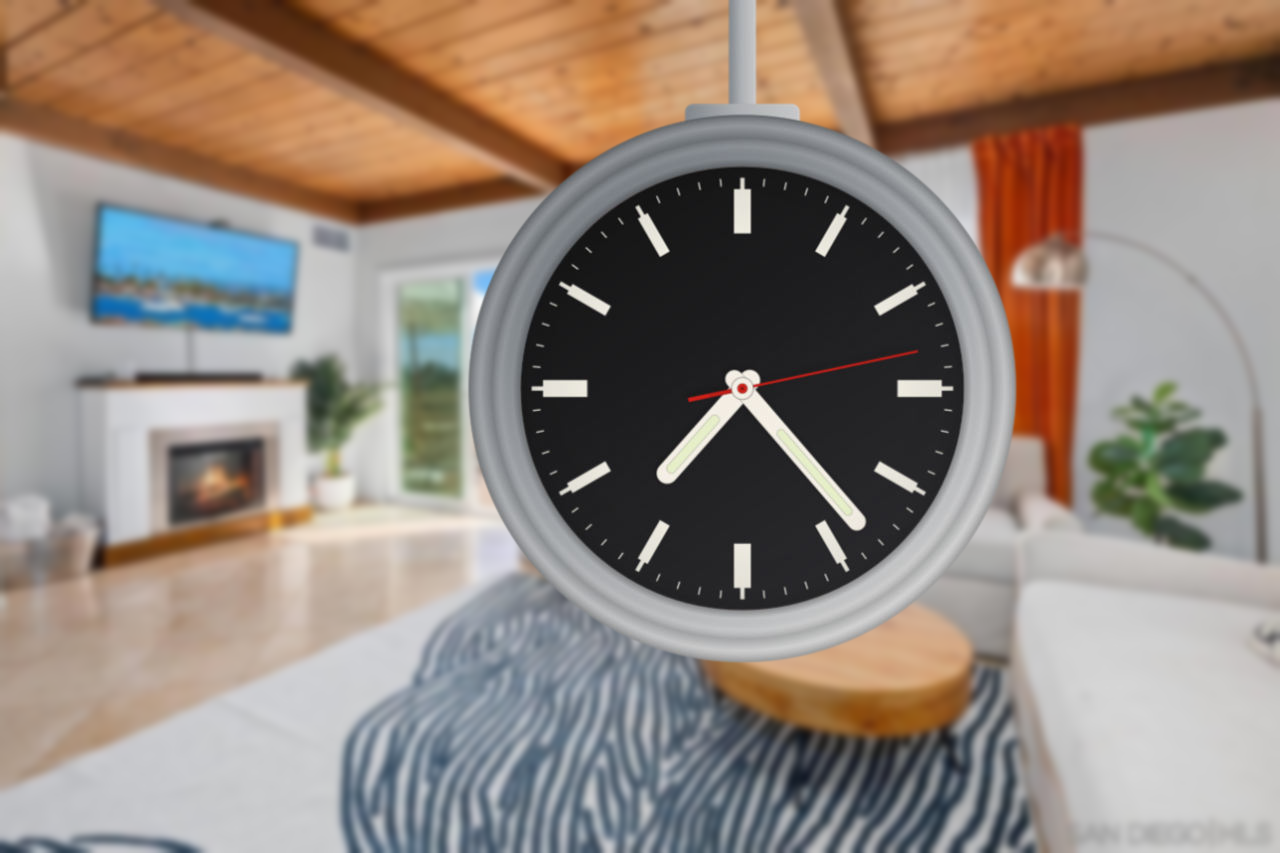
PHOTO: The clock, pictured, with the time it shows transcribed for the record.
7:23:13
